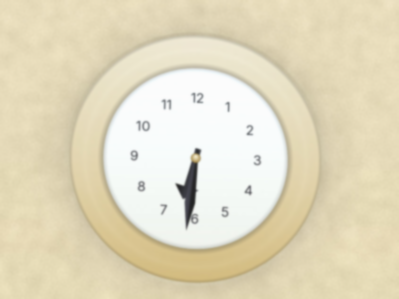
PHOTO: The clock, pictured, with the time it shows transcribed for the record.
6:31
